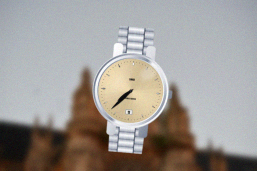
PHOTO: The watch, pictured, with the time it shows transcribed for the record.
7:37
